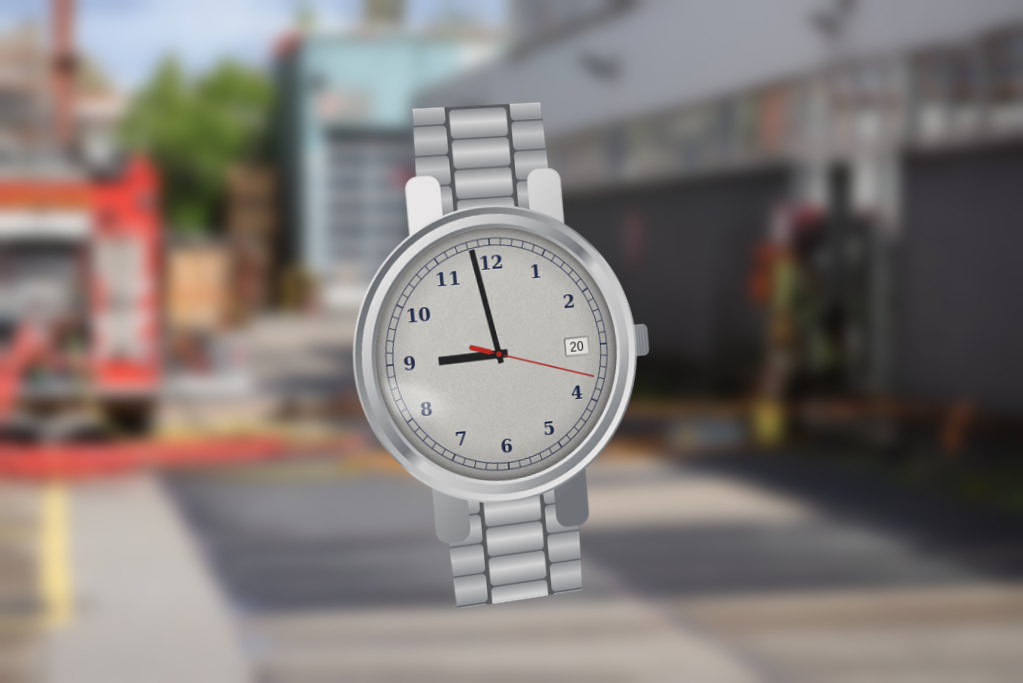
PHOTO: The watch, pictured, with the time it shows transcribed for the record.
8:58:18
